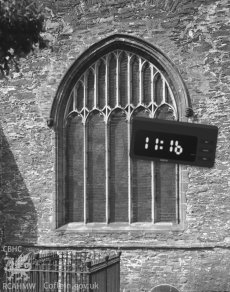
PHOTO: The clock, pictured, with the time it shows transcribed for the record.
11:16
